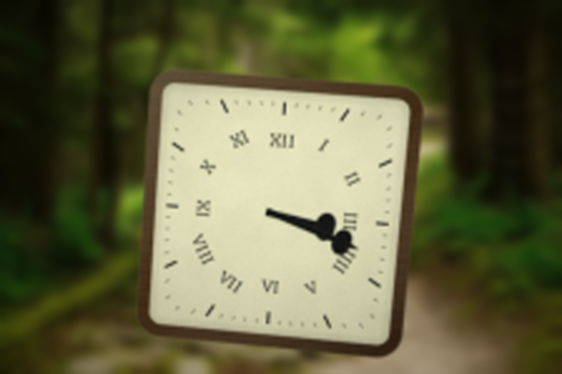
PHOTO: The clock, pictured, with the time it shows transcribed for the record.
3:18
